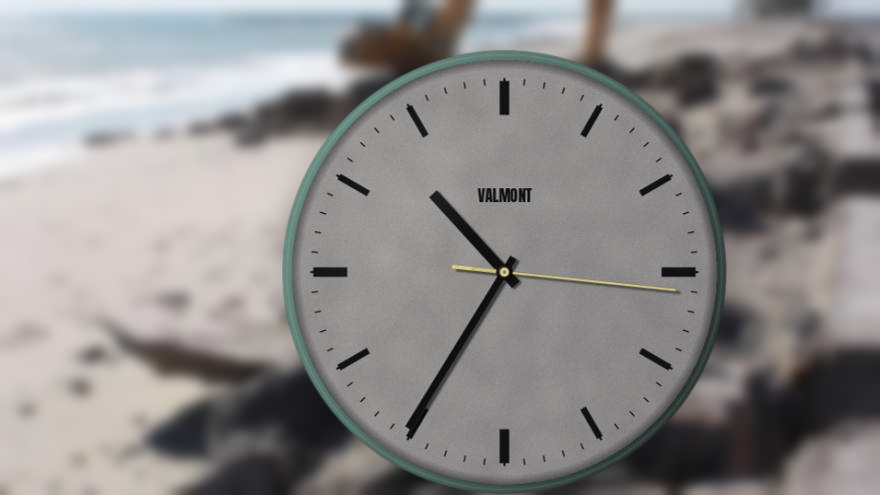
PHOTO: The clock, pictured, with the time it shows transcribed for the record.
10:35:16
